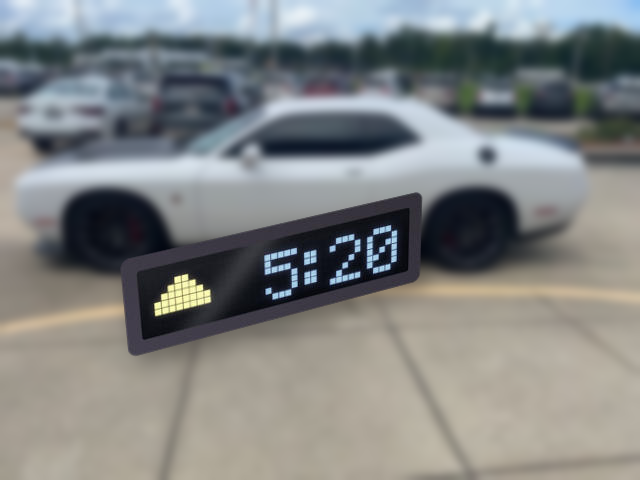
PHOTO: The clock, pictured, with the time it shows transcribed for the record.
5:20
